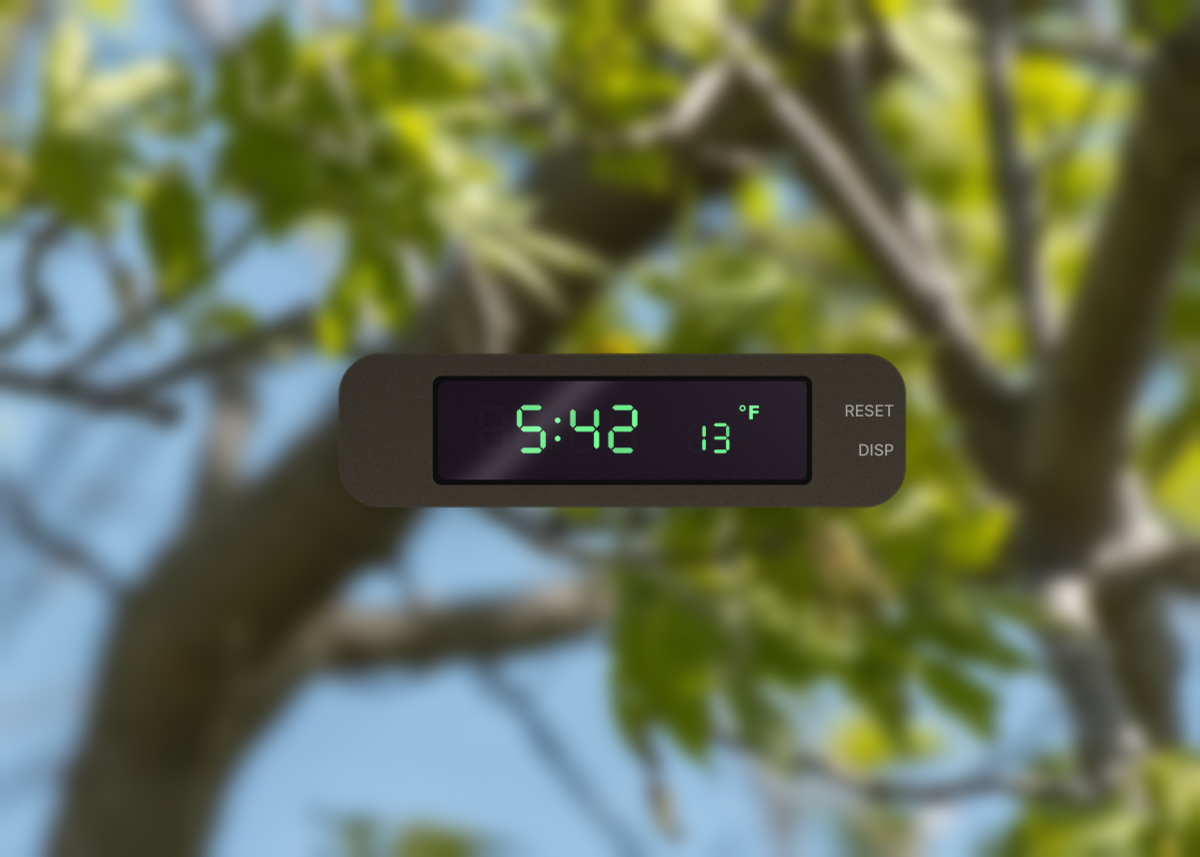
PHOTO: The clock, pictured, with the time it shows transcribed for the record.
5:42
